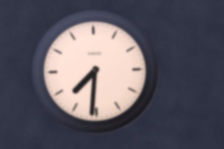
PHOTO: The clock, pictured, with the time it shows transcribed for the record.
7:31
